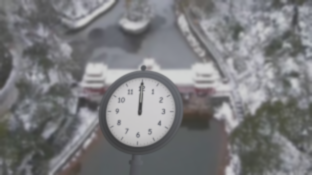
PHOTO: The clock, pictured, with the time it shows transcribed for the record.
12:00
